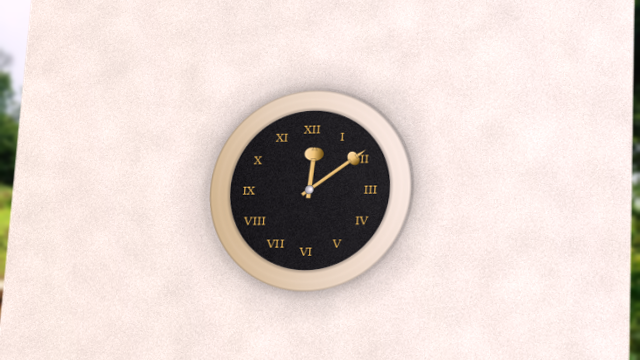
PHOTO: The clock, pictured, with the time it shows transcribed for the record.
12:09
